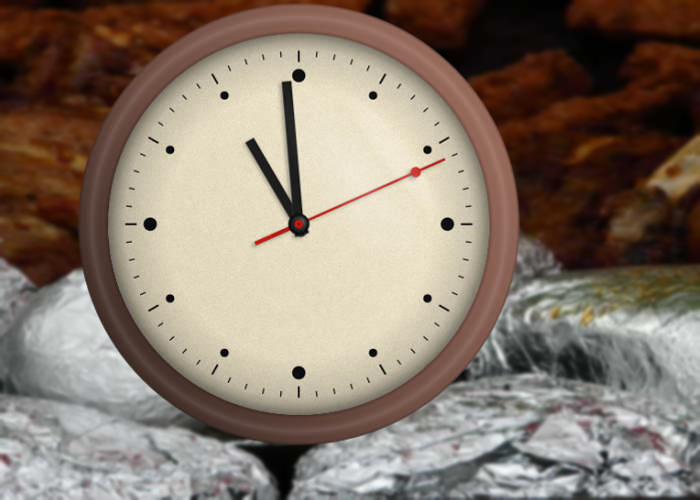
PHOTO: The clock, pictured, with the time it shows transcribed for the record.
10:59:11
